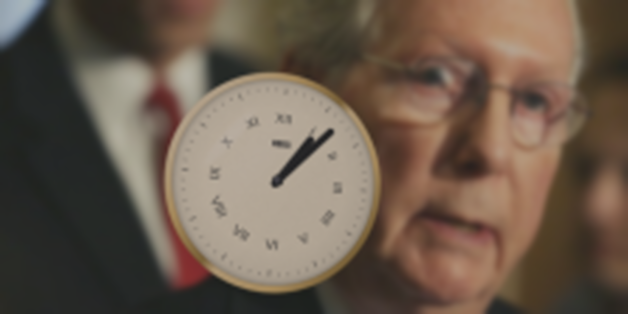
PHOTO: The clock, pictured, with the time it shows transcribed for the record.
1:07
